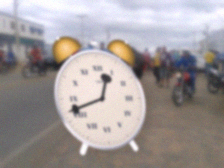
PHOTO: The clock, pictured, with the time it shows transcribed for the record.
12:42
